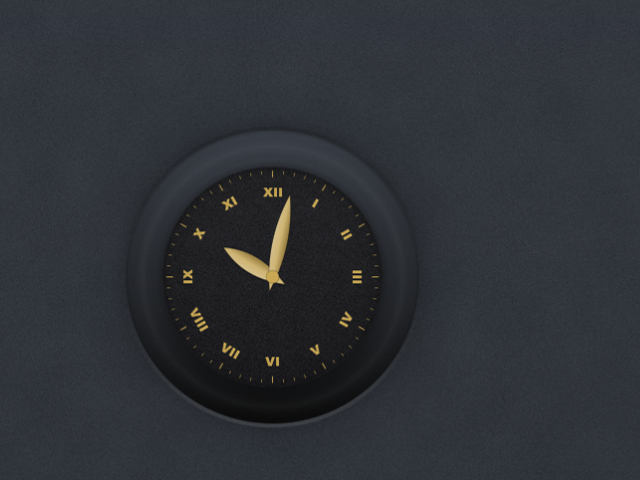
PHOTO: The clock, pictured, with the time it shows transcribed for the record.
10:02
